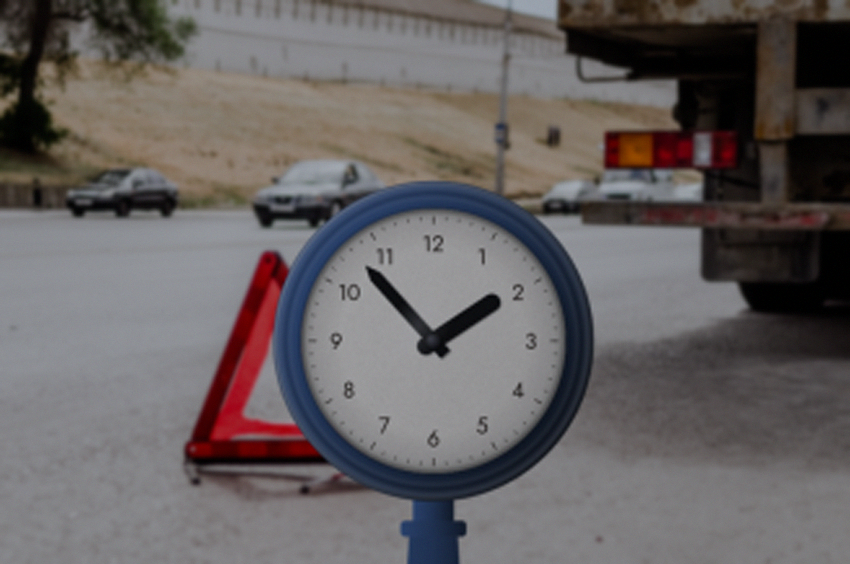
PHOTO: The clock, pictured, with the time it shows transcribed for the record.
1:53
